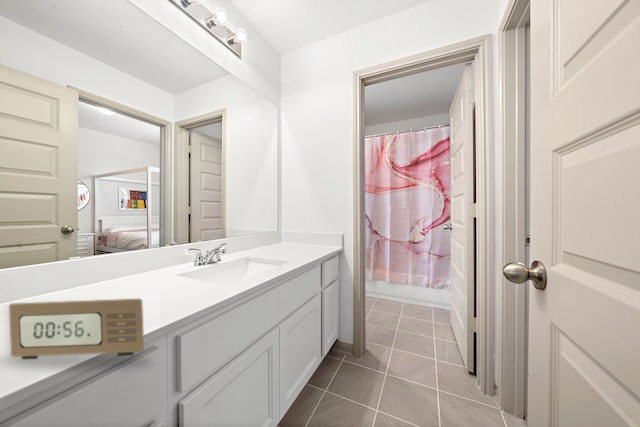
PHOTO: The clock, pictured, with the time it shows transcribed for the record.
0:56
